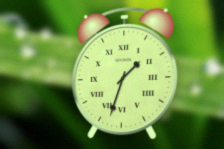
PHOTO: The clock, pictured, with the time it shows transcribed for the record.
1:33
